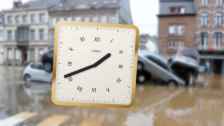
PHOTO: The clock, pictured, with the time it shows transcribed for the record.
1:41
